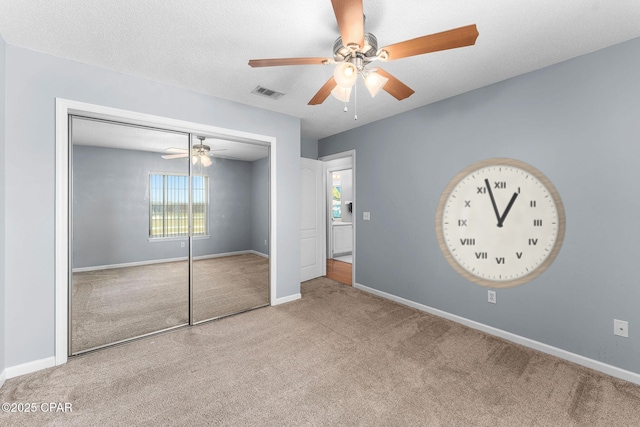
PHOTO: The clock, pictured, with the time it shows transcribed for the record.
12:57
